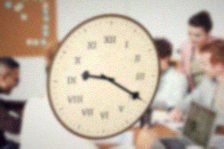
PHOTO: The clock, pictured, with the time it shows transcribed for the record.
9:20
